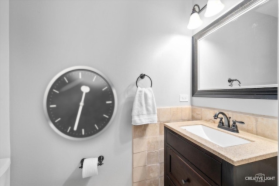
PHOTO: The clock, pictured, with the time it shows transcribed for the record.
12:33
